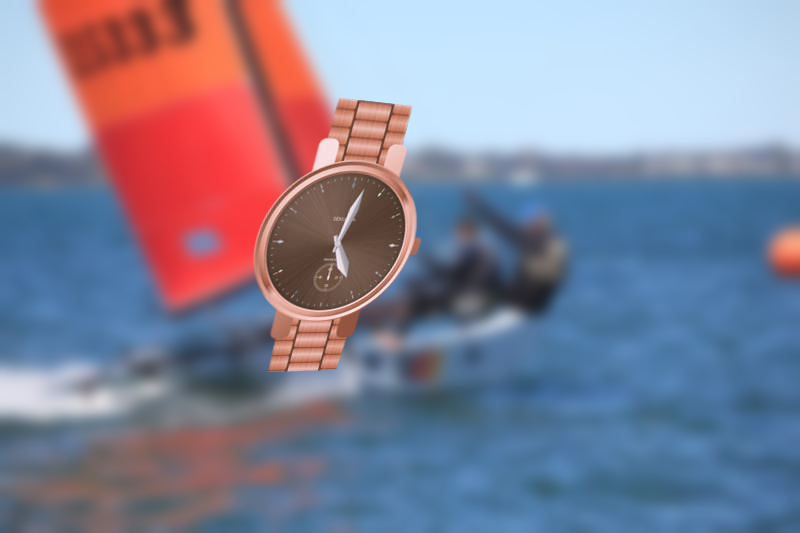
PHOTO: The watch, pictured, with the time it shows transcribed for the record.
5:02
